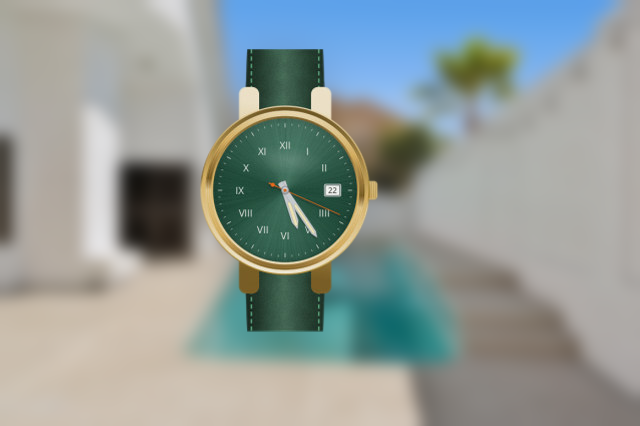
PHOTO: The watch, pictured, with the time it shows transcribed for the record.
5:24:19
